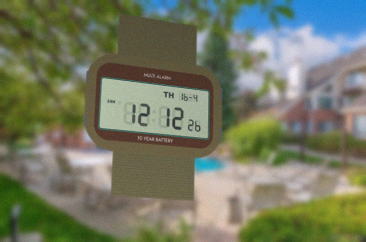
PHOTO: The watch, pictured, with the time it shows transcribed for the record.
12:12:26
